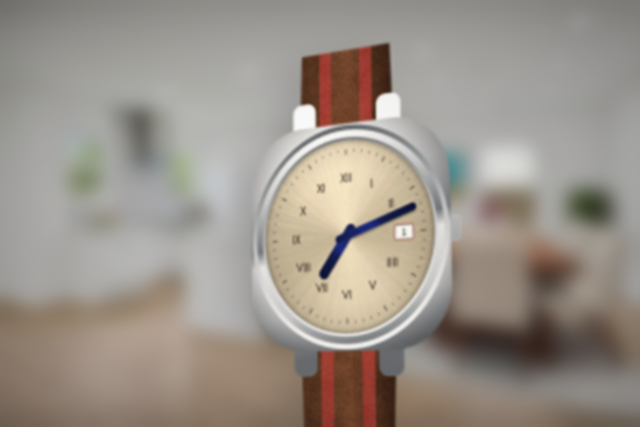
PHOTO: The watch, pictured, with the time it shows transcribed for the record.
7:12
